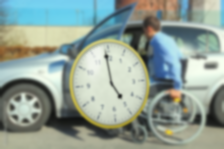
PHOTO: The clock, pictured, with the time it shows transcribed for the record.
4:59
